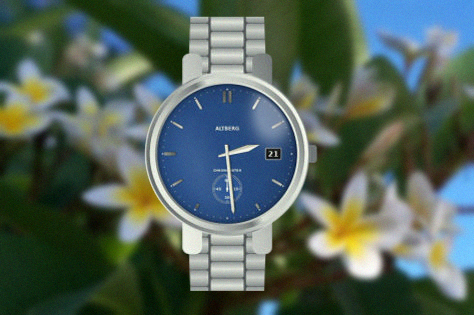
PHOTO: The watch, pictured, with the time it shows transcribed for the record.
2:29
